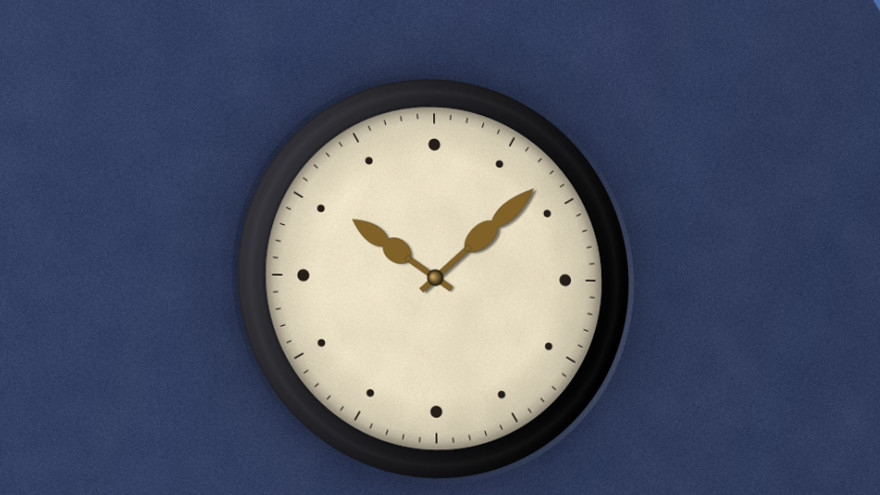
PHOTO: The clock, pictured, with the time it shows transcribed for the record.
10:08
